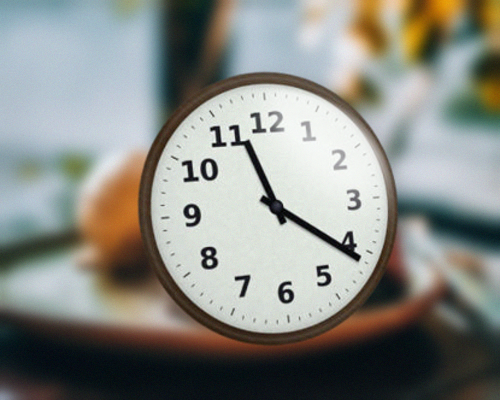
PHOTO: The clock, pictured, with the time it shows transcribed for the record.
11:21
